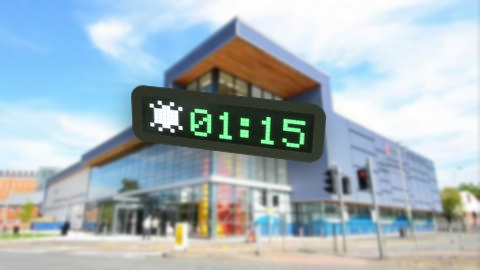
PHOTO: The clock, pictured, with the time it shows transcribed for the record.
1:15
